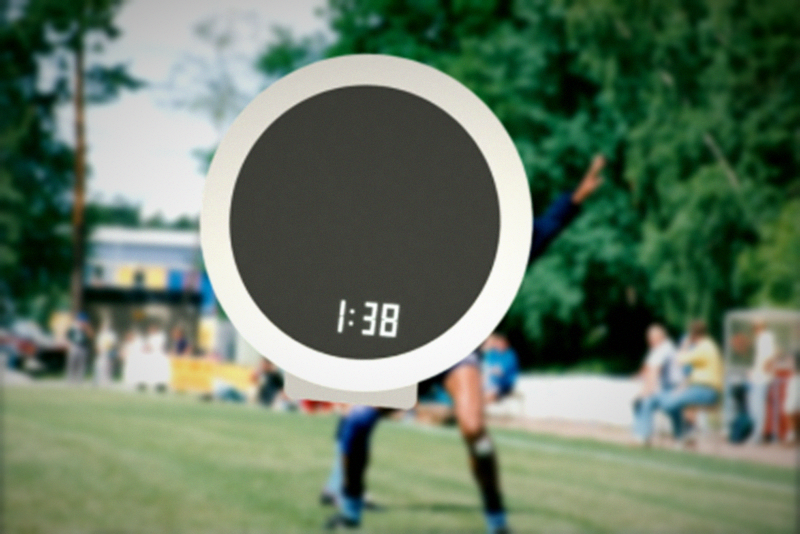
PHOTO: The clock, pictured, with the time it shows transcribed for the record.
1:38
